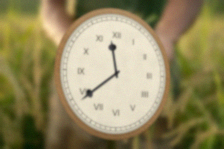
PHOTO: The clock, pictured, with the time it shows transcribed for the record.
11:39
